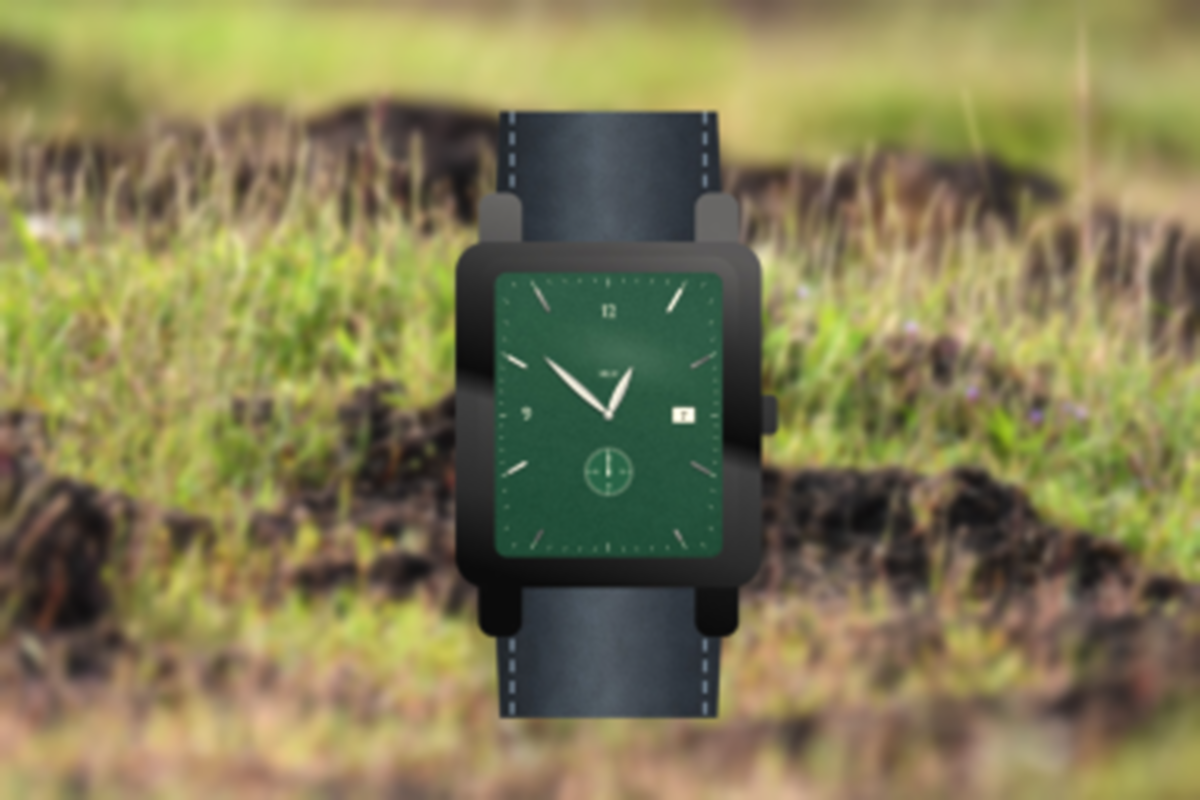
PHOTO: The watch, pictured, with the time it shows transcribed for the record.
12:52
